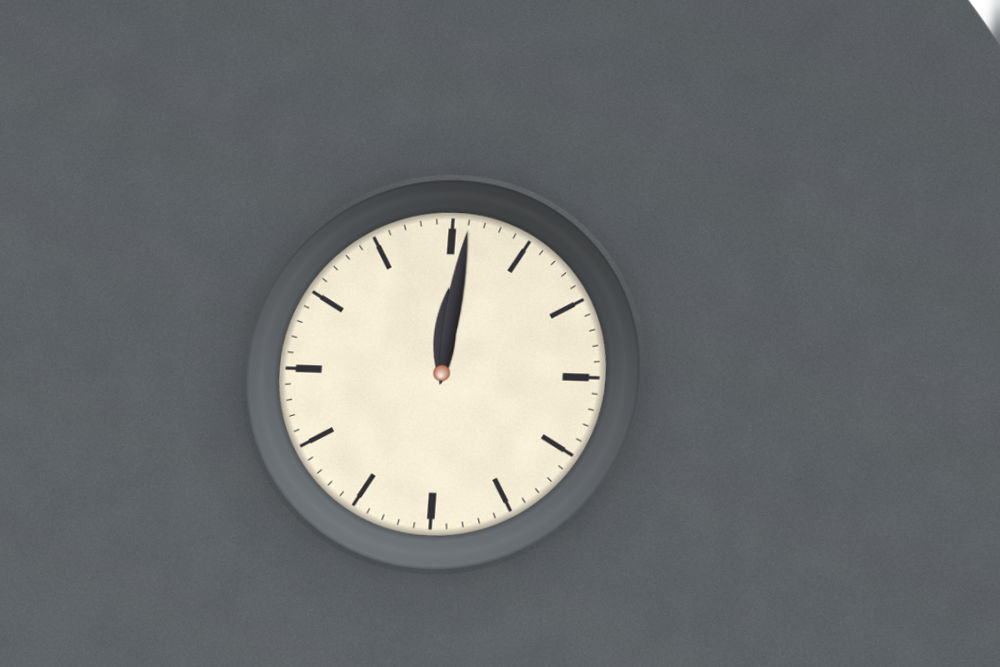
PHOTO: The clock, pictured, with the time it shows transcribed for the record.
12:01
